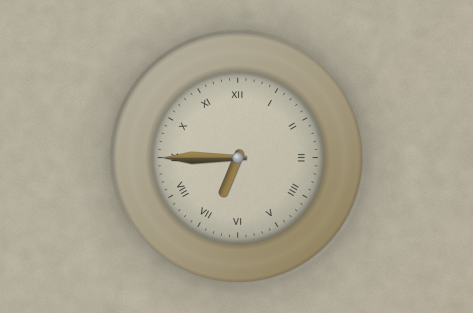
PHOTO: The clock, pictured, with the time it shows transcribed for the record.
6:45
